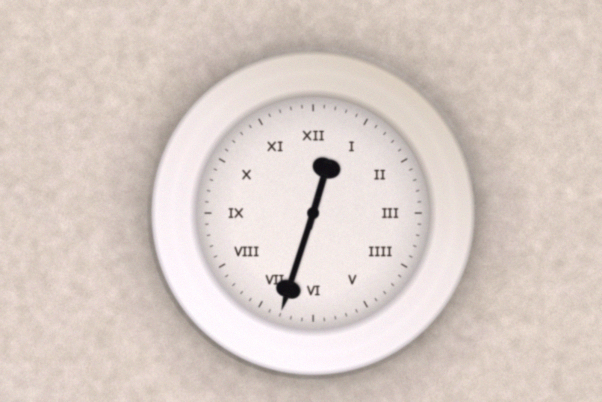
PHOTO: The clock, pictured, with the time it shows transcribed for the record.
12:33
